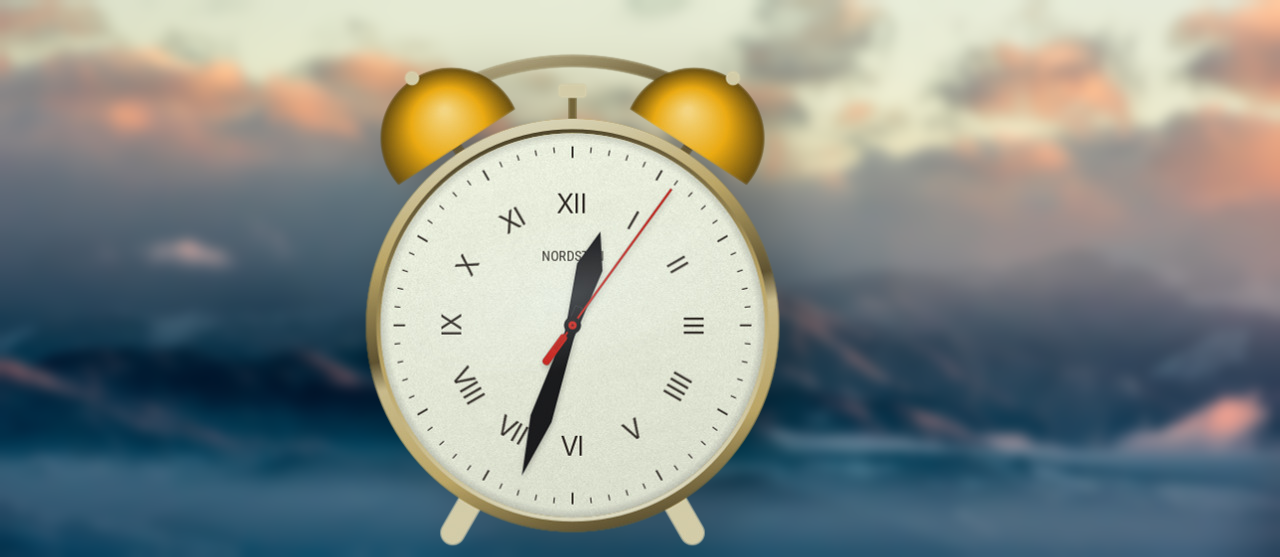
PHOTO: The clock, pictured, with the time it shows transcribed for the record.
12:33:06
